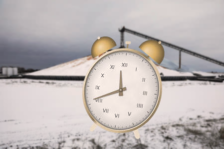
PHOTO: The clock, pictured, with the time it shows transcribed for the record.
11:41
